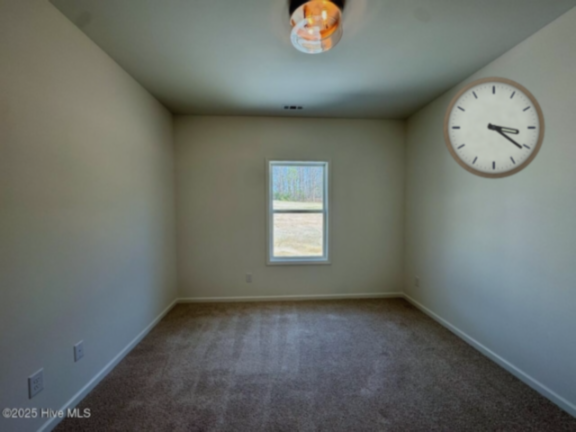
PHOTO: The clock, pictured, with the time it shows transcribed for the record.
3:21
